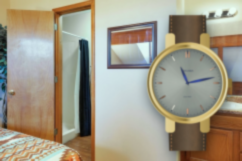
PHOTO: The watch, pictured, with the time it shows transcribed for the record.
11:13
